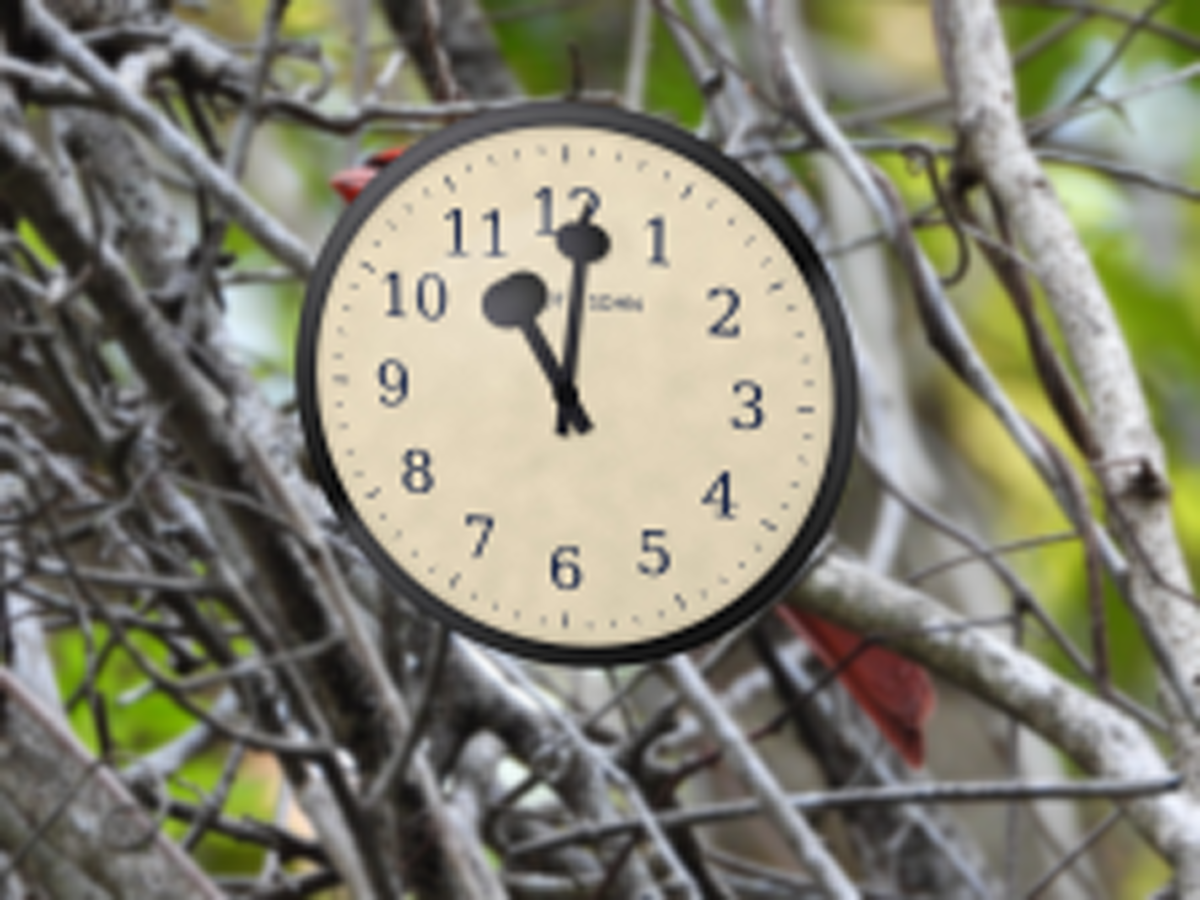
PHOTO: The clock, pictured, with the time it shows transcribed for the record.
11:01
